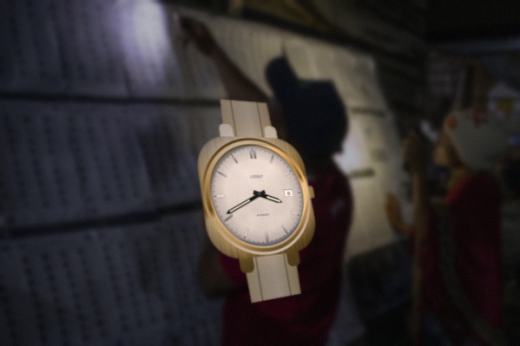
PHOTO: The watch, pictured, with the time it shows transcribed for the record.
3:41
